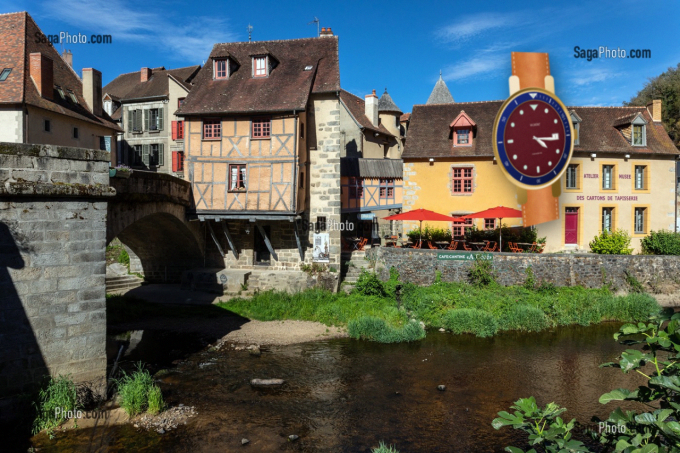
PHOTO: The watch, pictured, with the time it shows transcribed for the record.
4:16
